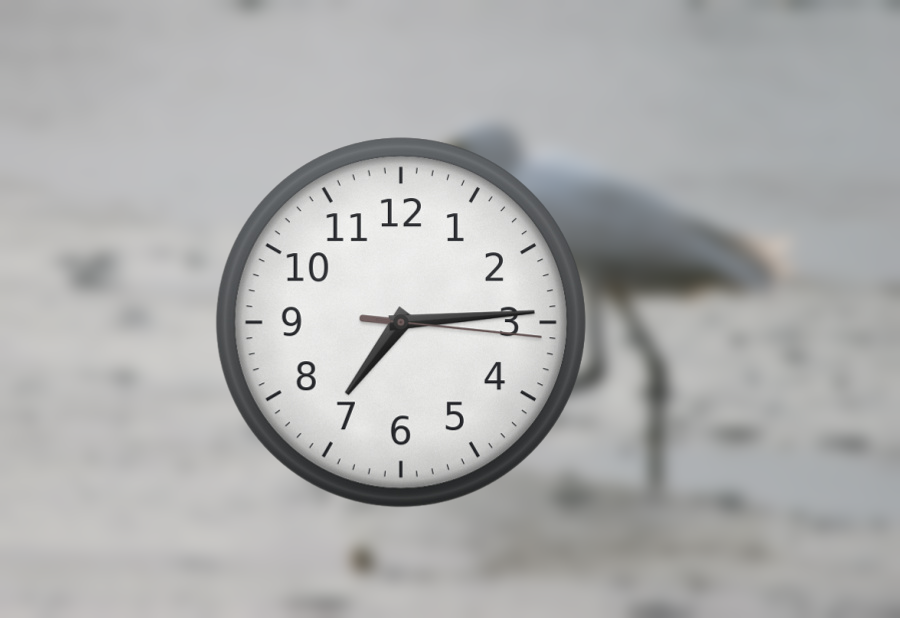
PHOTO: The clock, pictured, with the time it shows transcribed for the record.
7:14:16
